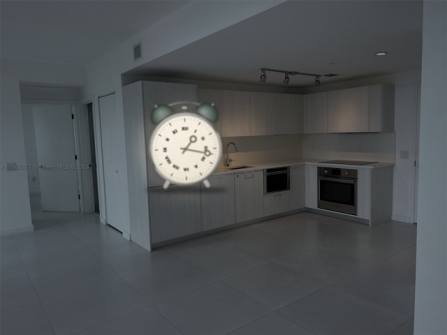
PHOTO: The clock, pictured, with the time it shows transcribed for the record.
1:17
